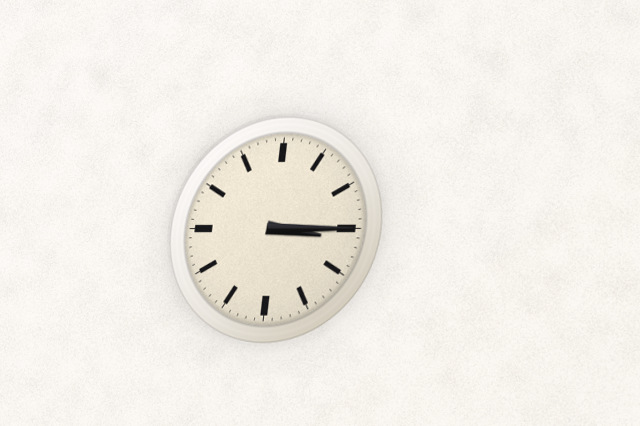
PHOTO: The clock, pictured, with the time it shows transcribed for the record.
3:15
